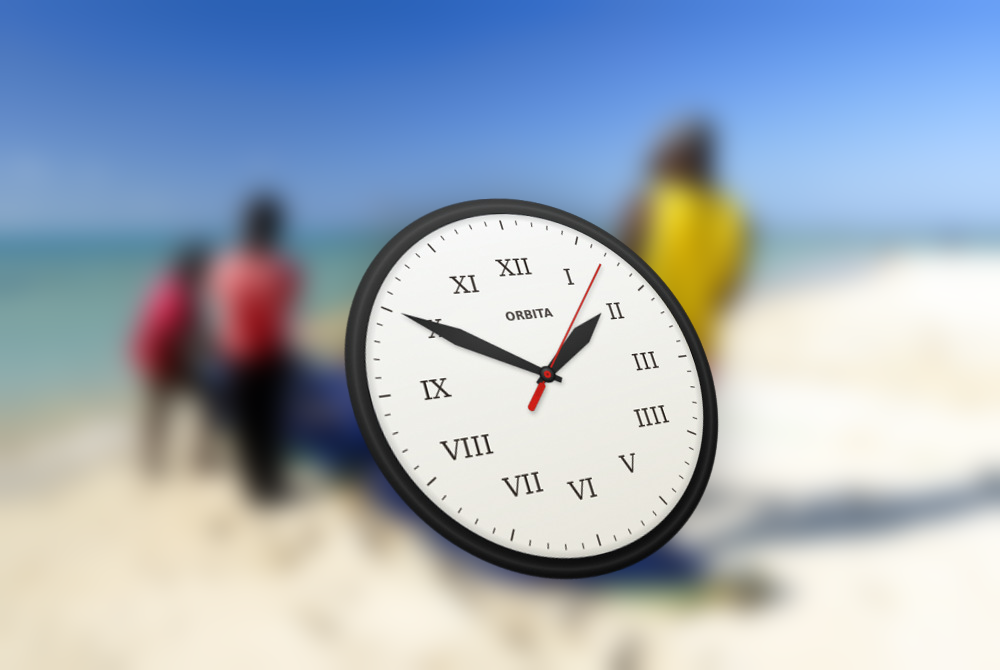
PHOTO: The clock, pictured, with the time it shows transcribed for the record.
1:50:07
